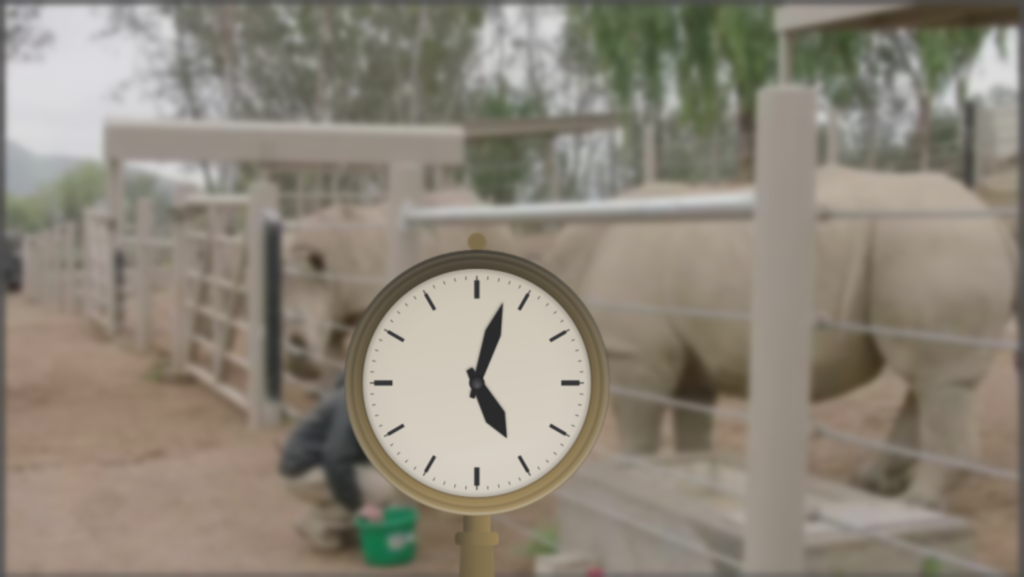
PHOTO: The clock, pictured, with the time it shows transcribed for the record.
5:03
